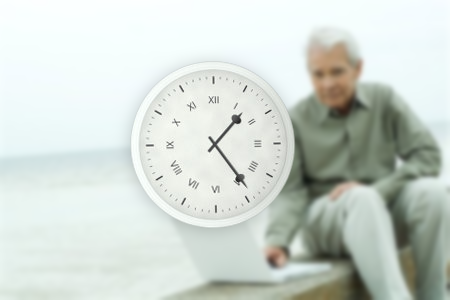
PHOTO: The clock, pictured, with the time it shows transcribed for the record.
1:24
